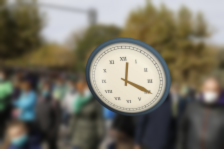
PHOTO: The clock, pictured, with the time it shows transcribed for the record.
12:20
